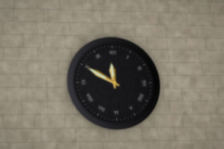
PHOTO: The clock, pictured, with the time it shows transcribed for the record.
11:50
